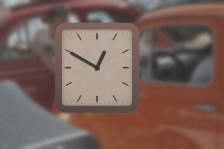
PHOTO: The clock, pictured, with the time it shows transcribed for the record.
12:50
